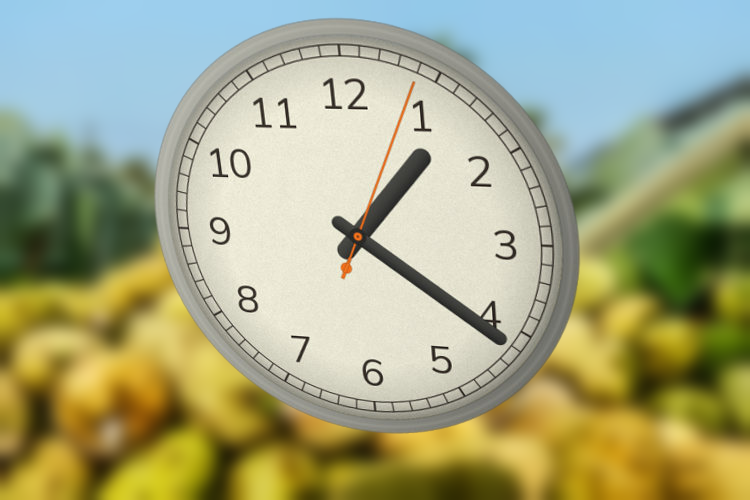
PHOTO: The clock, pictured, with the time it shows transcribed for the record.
1:21:04
